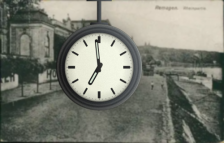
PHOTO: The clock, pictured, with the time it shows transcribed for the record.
6:59
